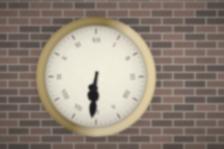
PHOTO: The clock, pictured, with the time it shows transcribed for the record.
6:31
